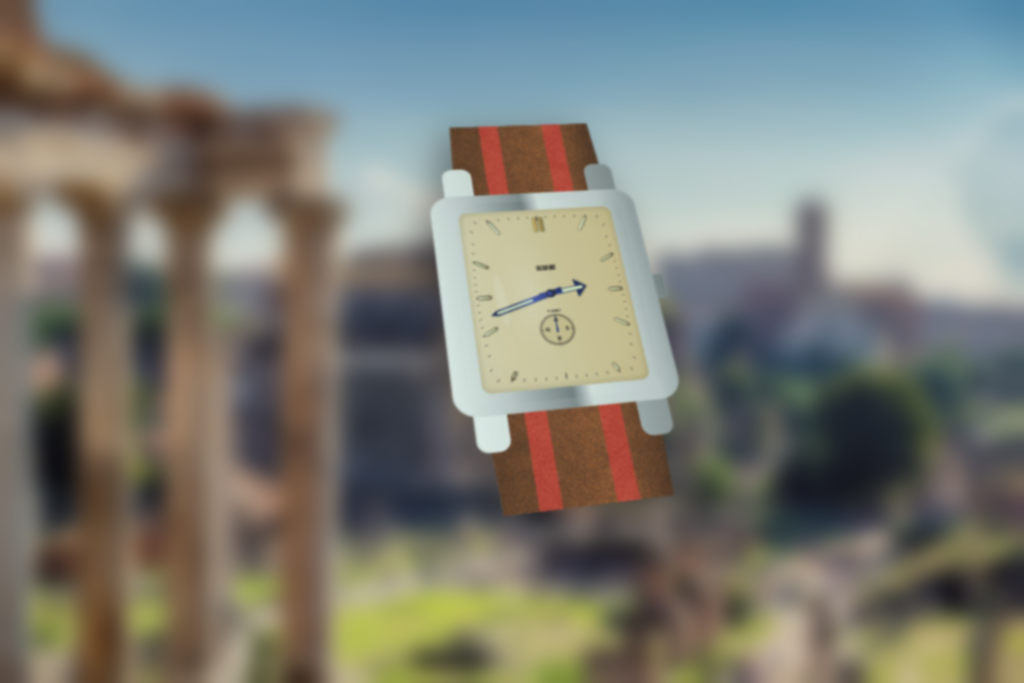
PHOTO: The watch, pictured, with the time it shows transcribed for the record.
2:42
